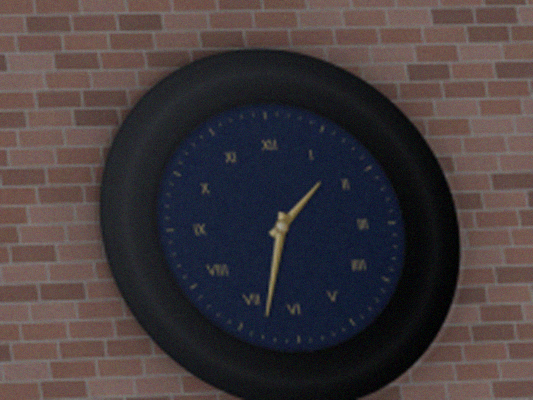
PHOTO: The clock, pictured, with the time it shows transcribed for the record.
1:33
